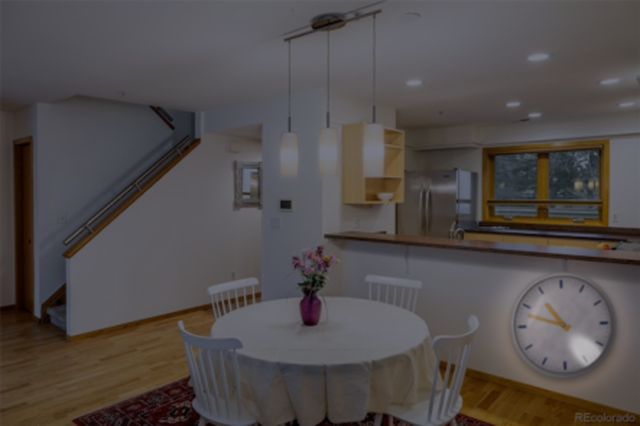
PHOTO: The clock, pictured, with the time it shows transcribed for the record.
10:48
